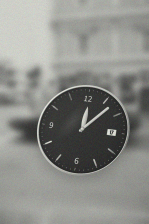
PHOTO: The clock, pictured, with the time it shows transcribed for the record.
12:07
